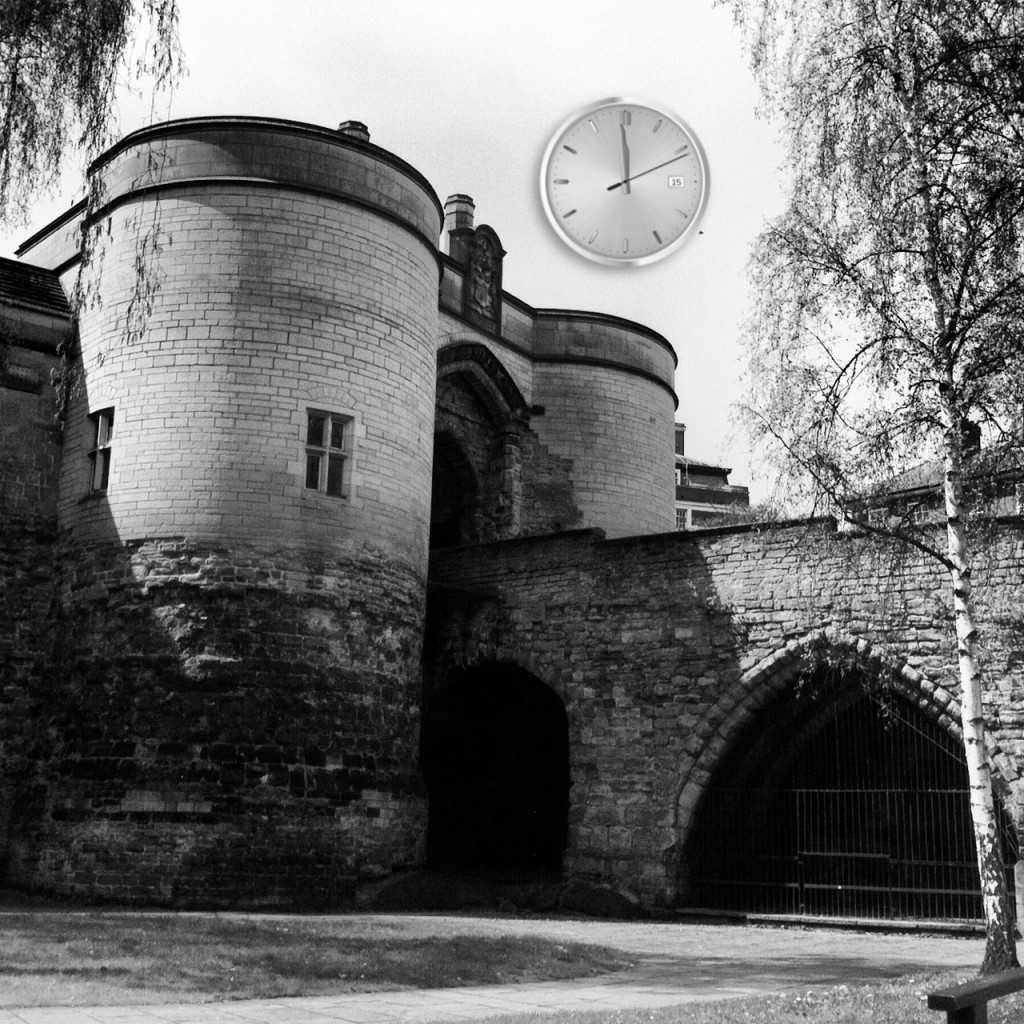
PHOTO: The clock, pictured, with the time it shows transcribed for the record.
11:59:11
